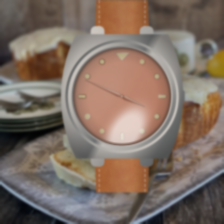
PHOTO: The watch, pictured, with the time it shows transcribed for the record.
3:49
